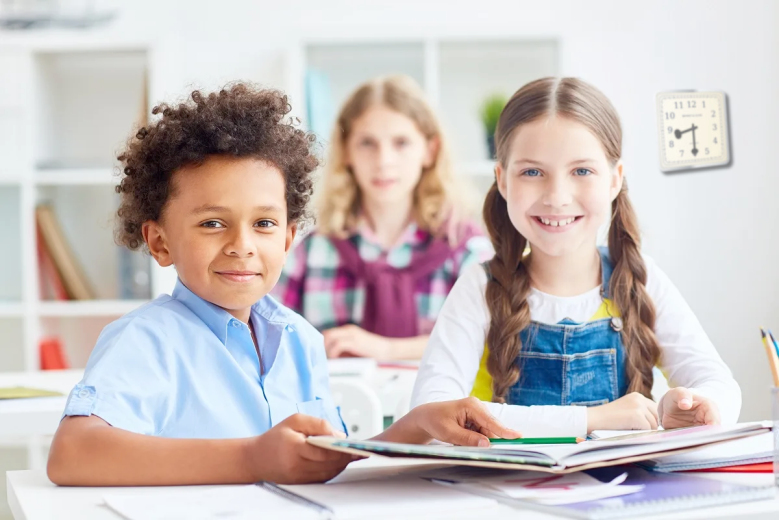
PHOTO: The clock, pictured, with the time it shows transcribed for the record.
8:30
